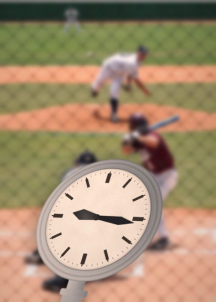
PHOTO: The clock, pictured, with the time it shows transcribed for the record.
9:16
